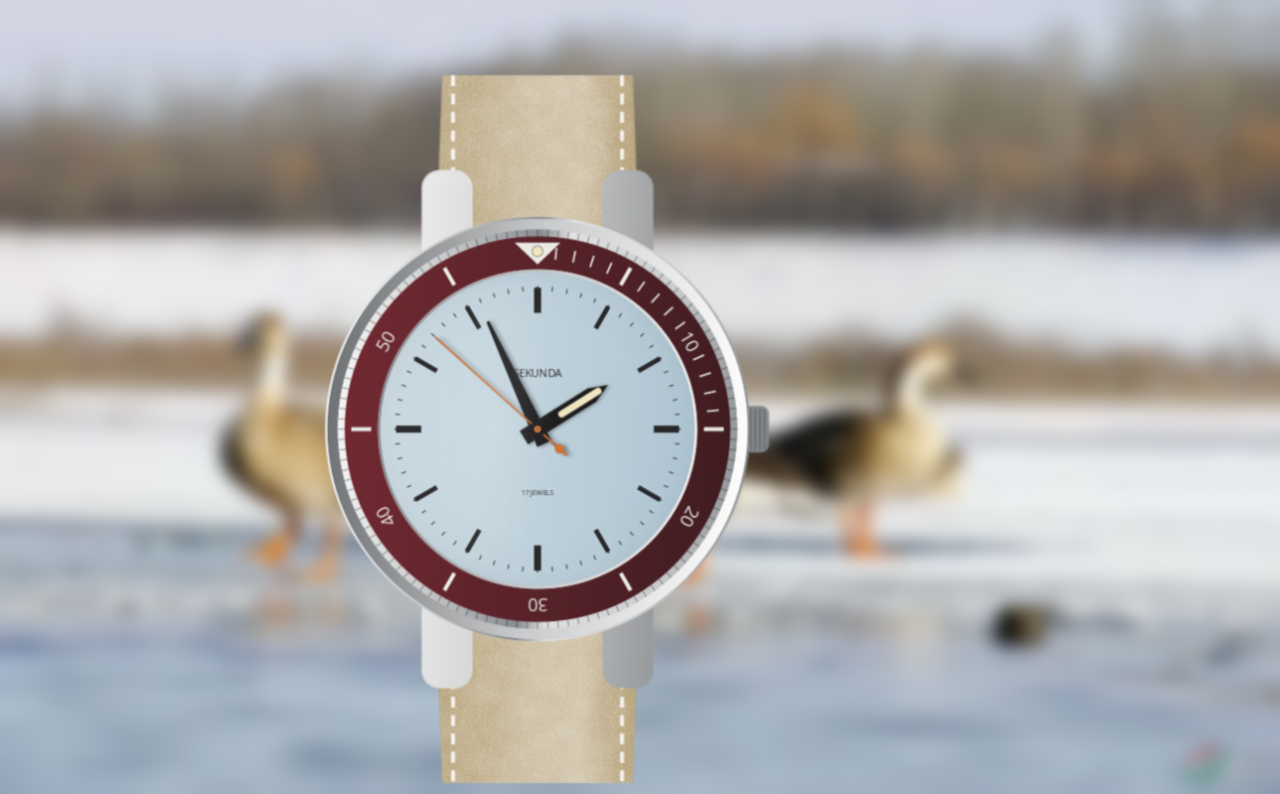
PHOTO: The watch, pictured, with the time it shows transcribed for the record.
1:55:52
